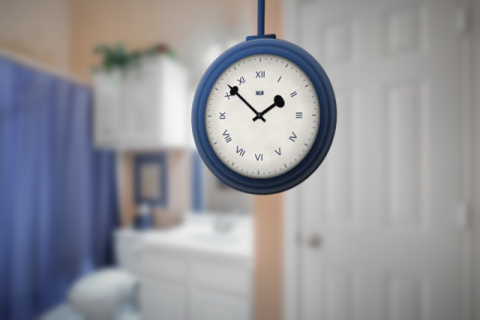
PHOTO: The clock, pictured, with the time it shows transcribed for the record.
1:52
